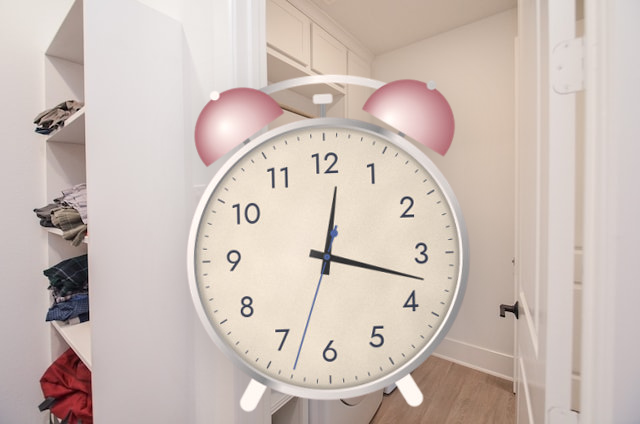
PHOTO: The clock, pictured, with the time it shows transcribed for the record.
12:17:33
